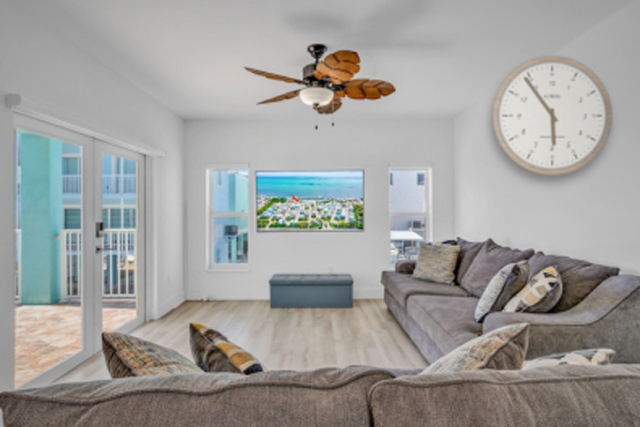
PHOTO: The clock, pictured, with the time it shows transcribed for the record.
5:54
